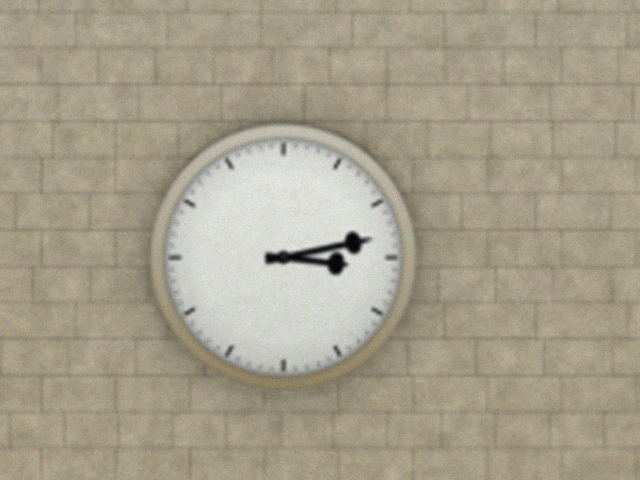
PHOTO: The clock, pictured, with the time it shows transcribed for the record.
3:13
